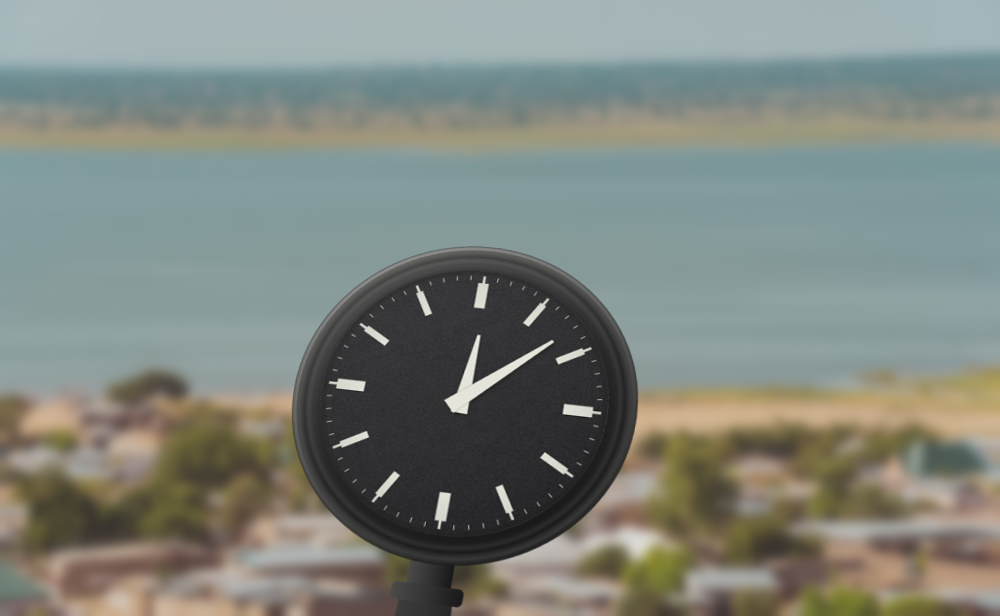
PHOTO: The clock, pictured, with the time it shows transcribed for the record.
12:08
